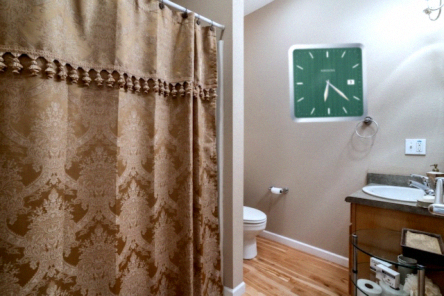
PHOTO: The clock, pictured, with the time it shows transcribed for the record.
6:22
